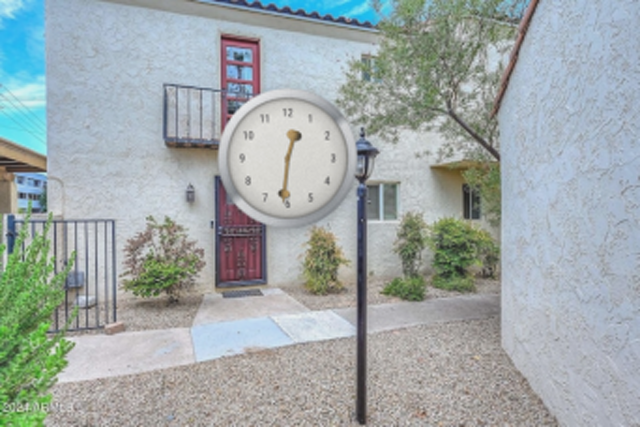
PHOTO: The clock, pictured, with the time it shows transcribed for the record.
12:31
